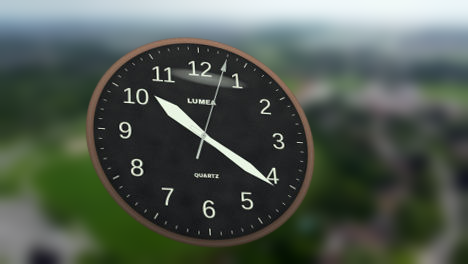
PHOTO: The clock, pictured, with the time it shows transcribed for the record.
10:21:03
